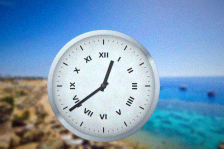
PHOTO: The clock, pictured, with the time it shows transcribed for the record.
12:39
